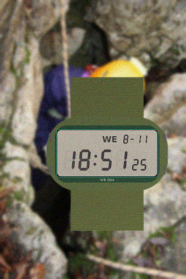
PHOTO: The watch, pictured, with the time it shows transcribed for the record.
18:51:25
